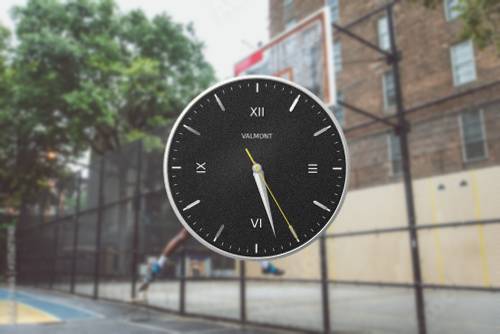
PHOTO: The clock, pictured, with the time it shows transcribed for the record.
5:27:25
